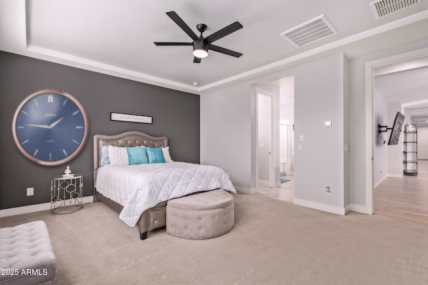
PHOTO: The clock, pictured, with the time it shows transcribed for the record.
1:46
